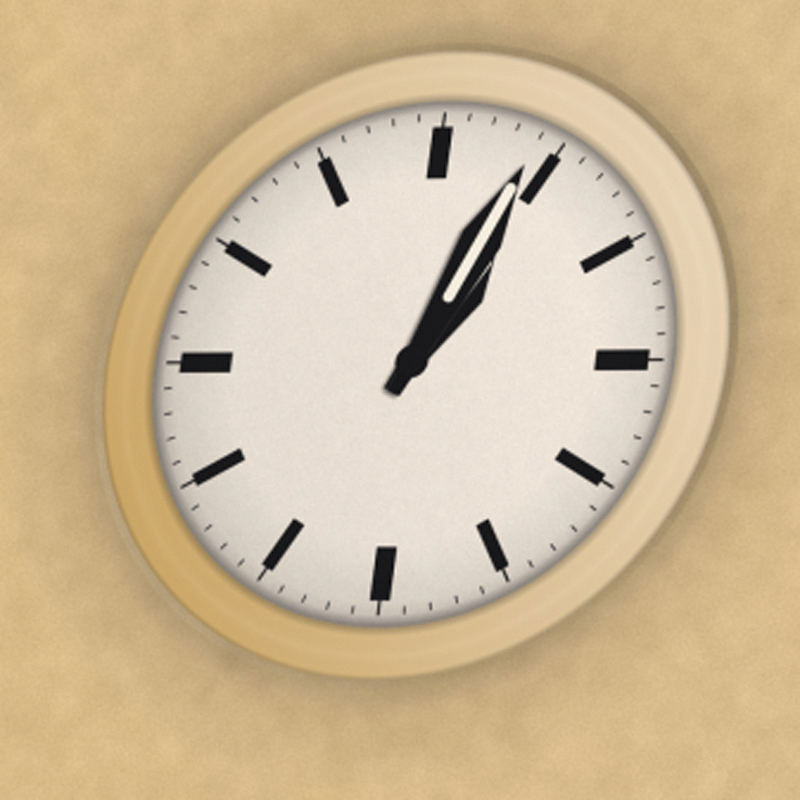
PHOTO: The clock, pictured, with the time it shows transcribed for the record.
1:04
